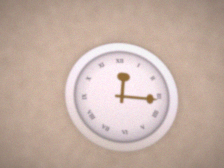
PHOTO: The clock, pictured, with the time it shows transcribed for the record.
12:16
